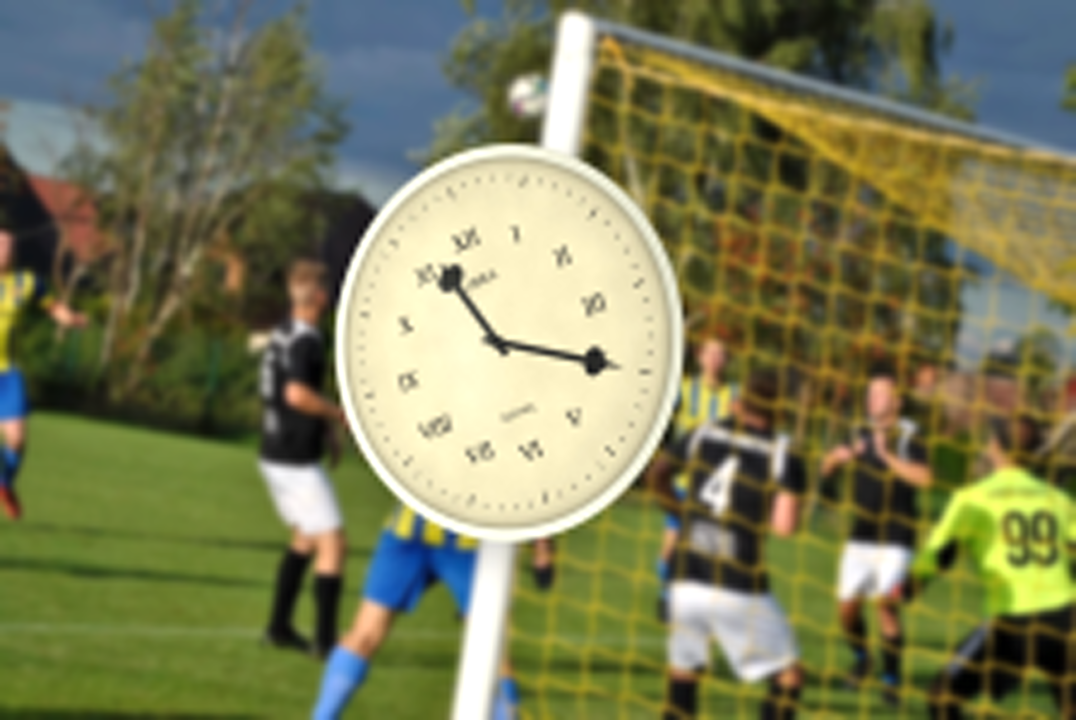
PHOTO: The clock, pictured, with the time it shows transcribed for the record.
11:20
